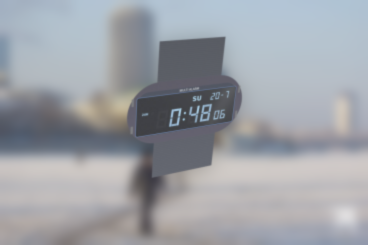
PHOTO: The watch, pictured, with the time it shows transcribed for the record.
0:48
